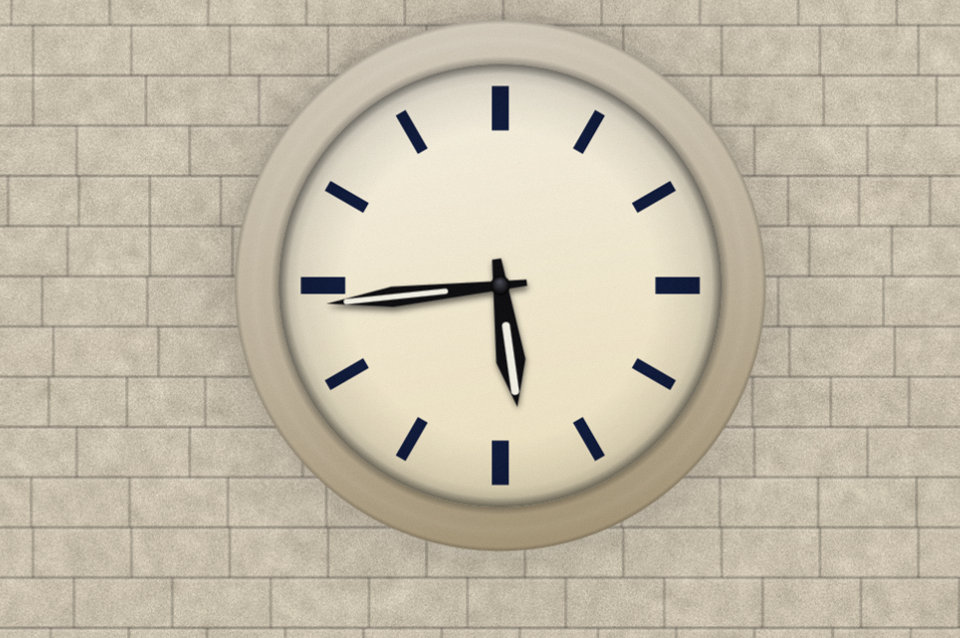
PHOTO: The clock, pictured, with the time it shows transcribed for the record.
5:44
